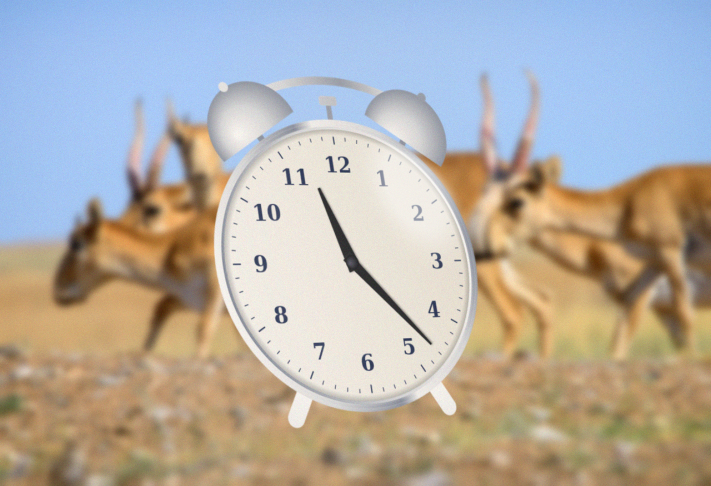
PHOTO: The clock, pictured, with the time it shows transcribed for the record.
11:23
